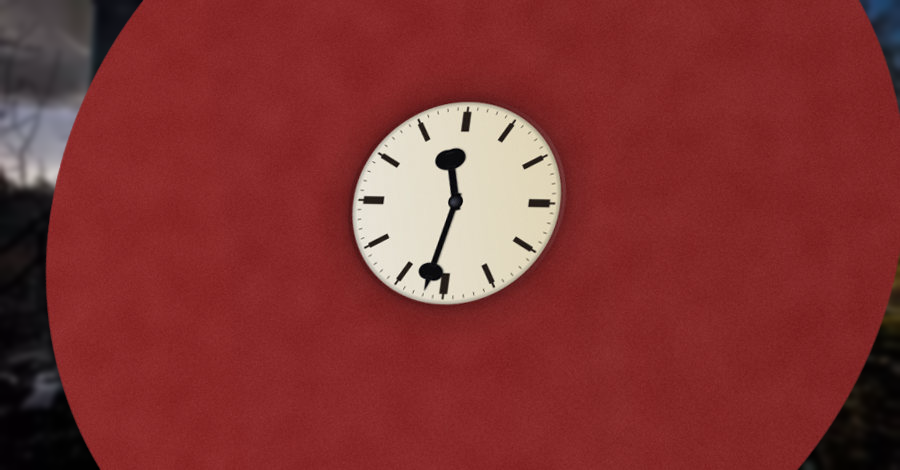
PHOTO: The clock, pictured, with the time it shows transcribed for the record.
11:32
